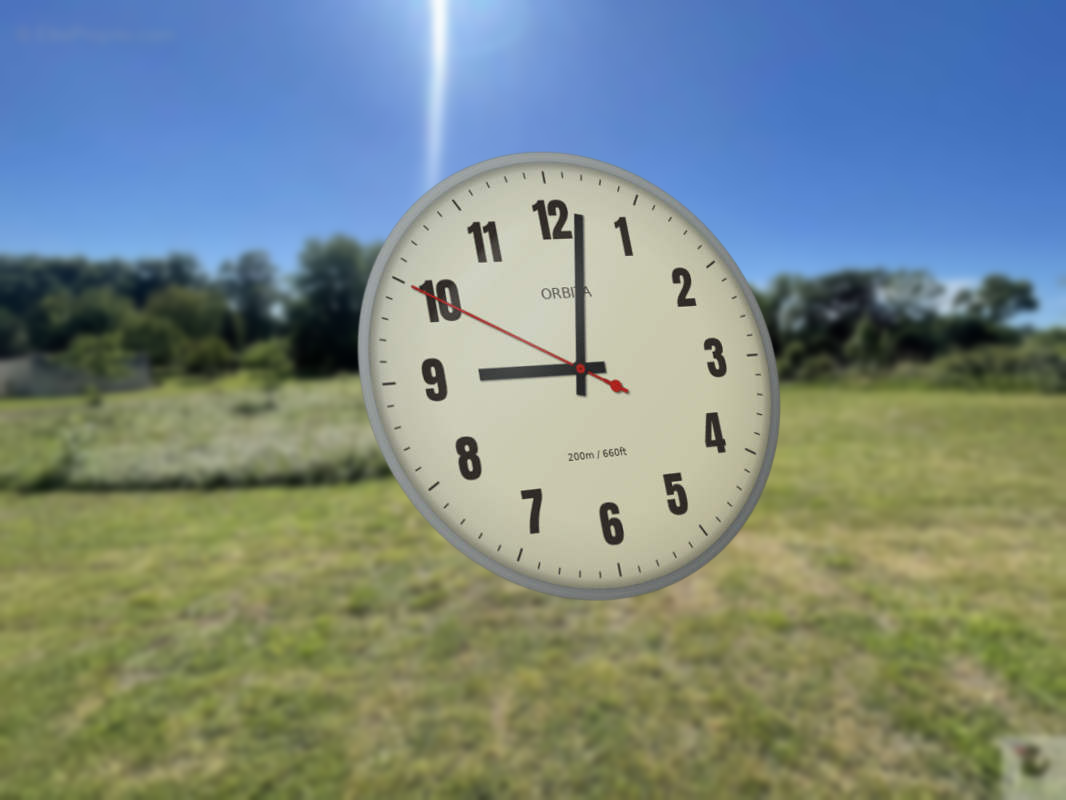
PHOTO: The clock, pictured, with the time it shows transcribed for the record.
9:01:50
